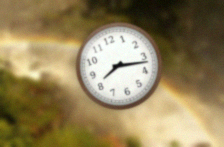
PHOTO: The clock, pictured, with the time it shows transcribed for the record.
8:17
